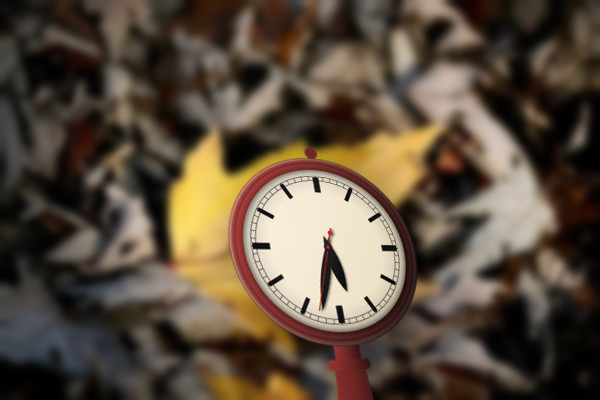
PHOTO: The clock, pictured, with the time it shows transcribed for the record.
5:32:33
